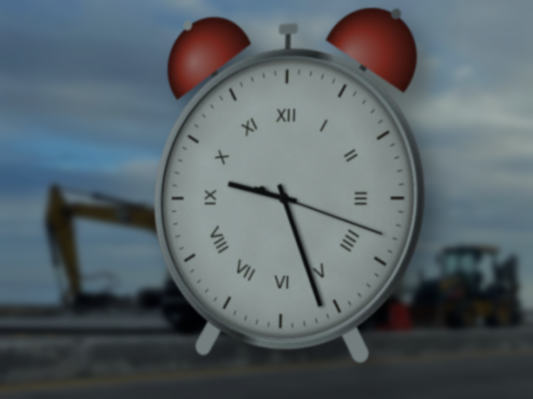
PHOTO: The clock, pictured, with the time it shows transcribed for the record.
9:26:18
